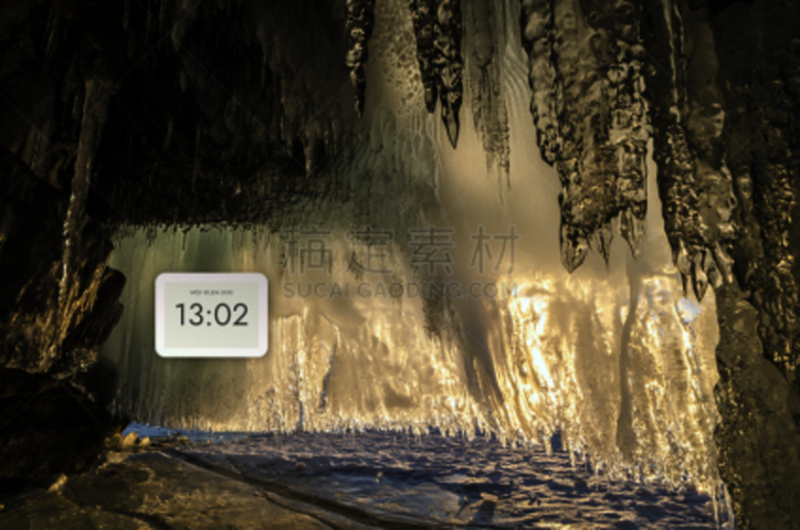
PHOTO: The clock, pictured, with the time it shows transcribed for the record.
13:02
